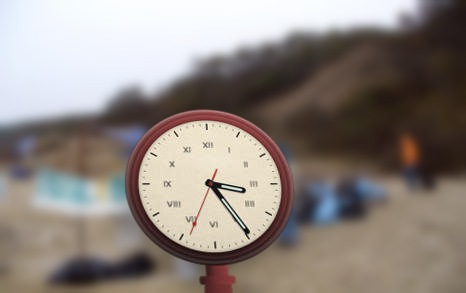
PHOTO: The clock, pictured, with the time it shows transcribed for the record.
3:24:34
